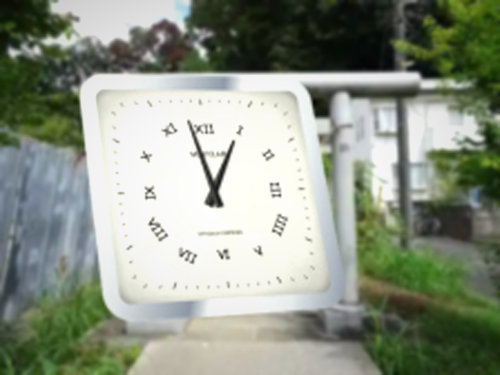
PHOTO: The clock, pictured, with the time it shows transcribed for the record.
12:58
